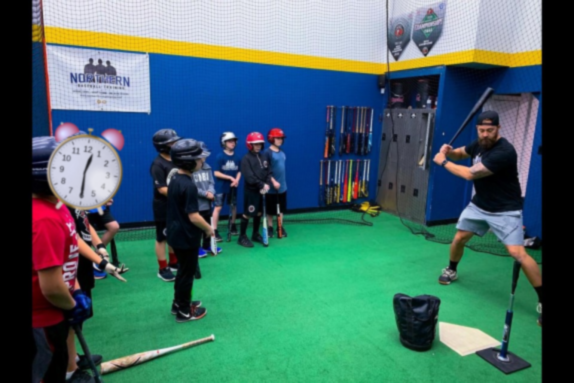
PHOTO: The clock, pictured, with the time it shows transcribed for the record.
12:30
